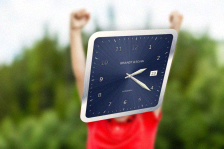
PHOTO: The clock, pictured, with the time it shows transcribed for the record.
2:21
